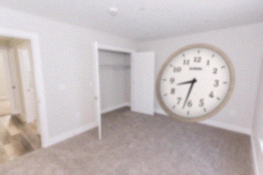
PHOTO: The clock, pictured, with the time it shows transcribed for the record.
8:32
